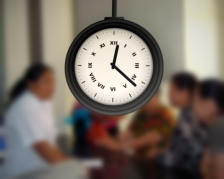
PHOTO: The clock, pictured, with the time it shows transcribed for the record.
12:22
